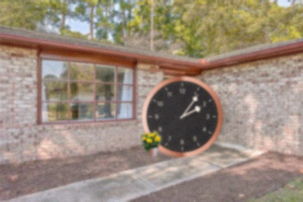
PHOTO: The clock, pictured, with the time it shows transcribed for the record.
2:06
